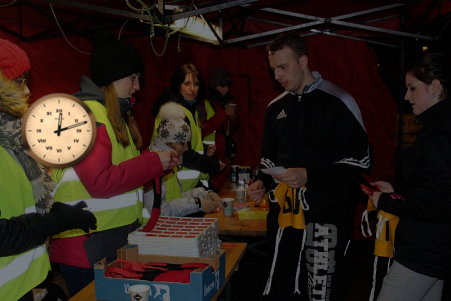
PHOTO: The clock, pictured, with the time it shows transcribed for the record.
12:12
